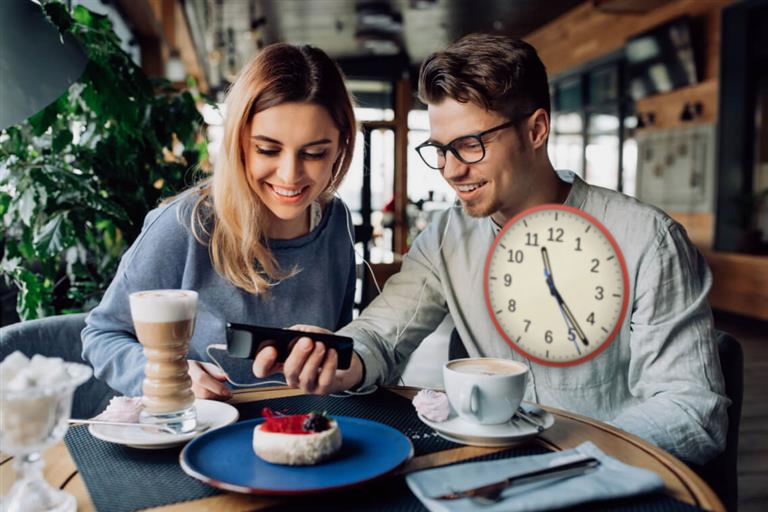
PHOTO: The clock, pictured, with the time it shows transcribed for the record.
11:23:25
